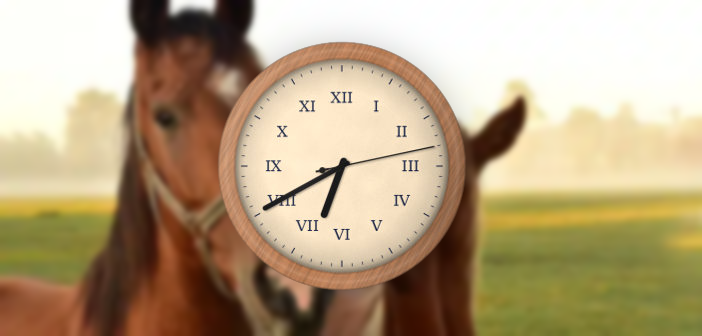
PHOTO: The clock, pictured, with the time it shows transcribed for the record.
6:40:13
